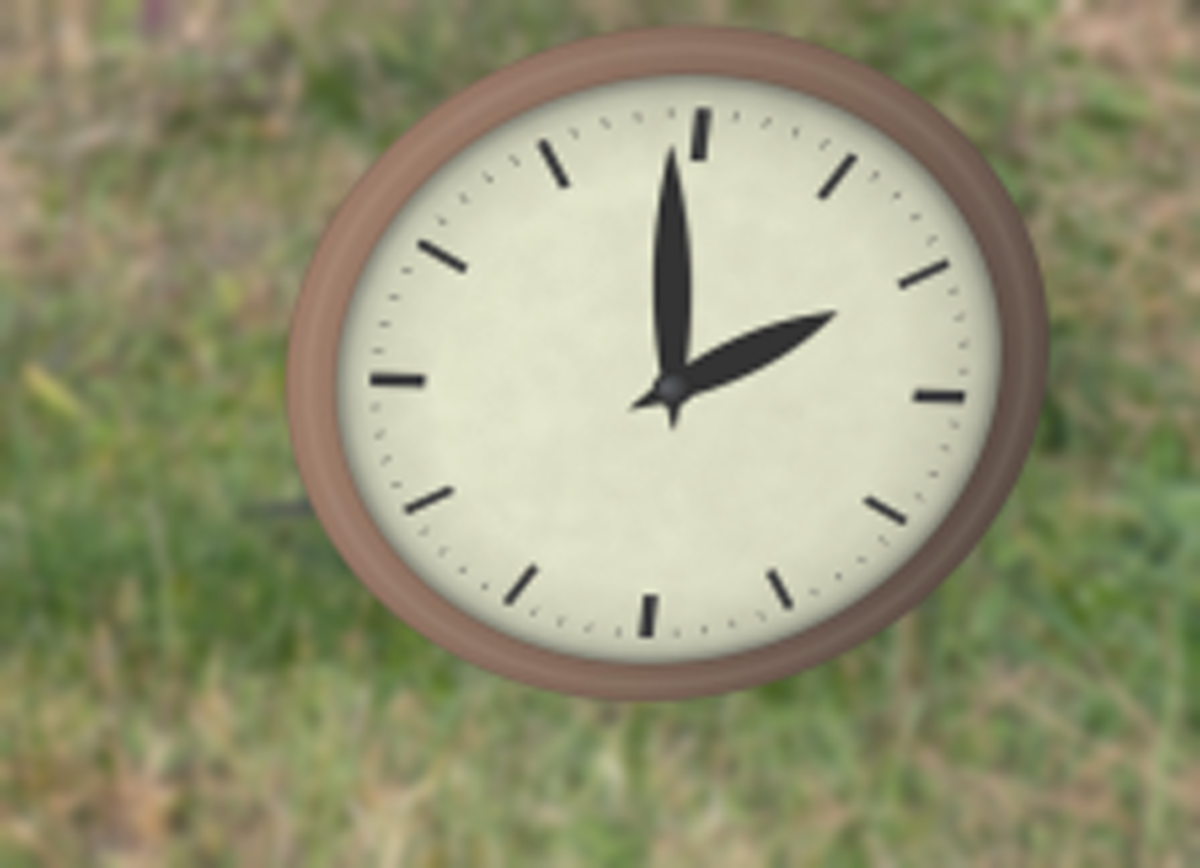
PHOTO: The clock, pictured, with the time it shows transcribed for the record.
1:59
